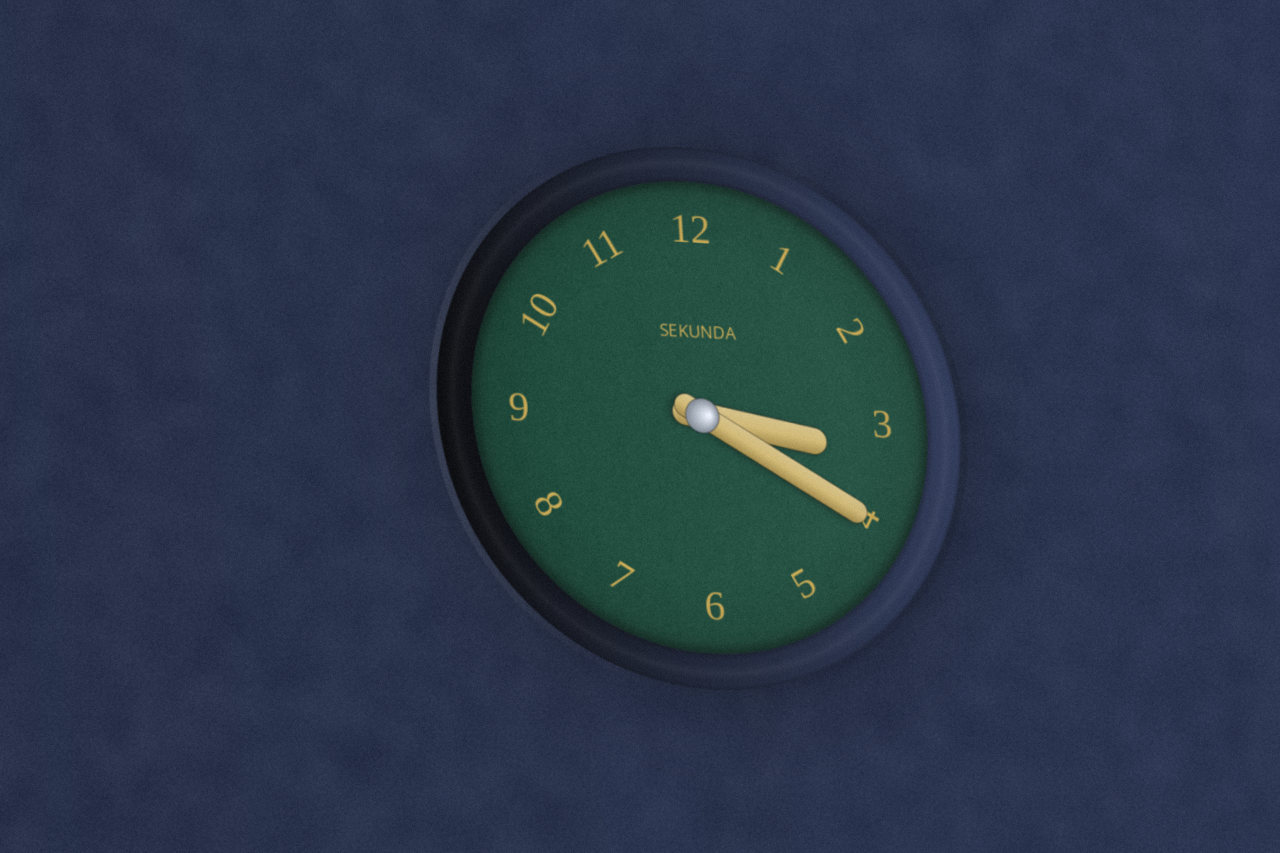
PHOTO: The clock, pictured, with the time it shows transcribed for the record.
3:20
